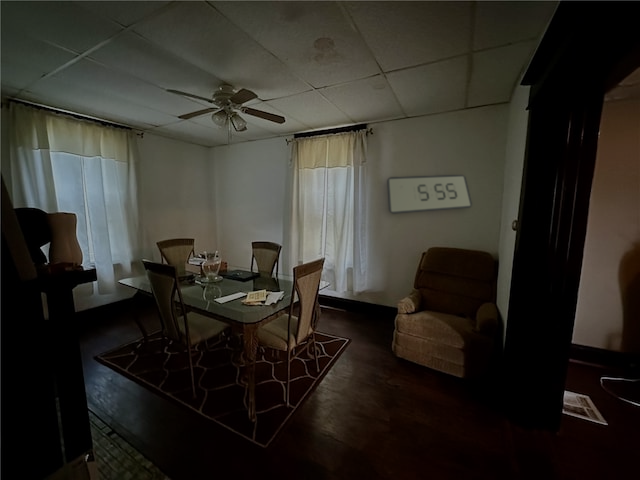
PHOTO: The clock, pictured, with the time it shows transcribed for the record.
5:55
